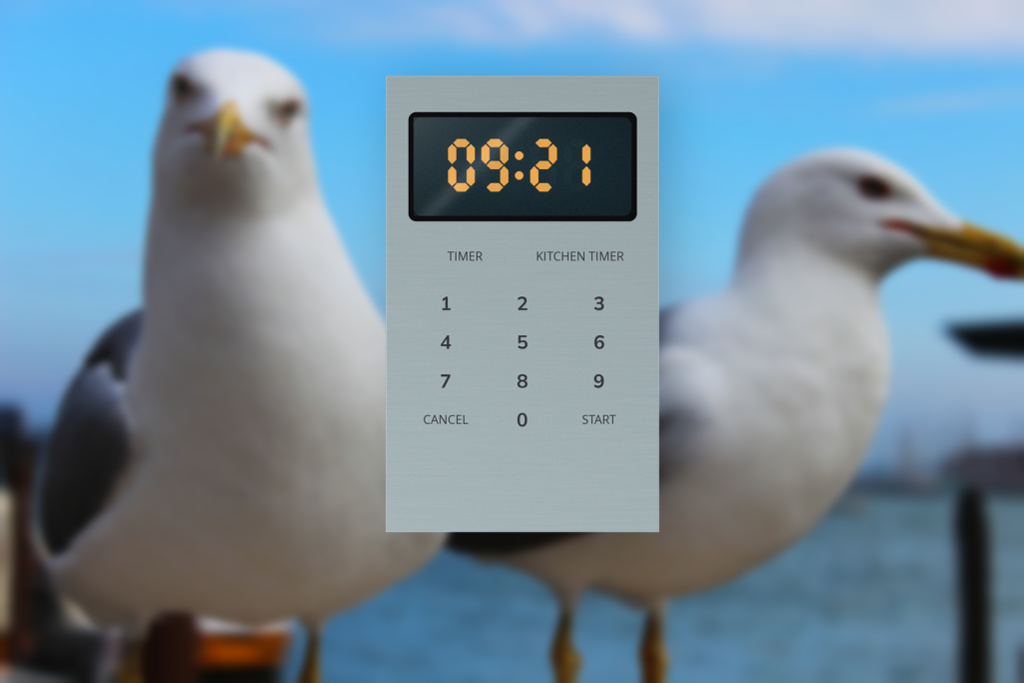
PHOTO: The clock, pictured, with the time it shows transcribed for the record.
9:21
